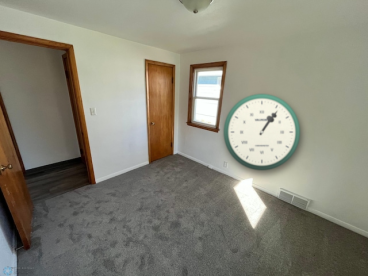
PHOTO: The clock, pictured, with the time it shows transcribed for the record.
1:06
